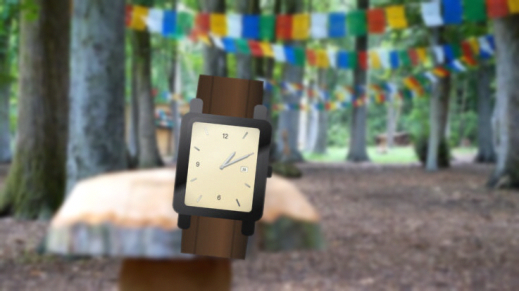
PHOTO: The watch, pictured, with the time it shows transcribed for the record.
1:10
